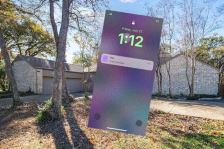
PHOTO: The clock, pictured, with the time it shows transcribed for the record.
1:12
